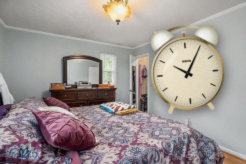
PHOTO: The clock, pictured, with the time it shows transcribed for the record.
10:05
